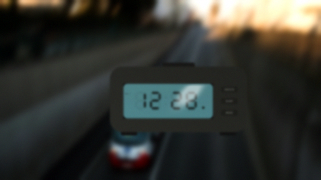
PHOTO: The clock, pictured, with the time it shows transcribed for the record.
12:28
